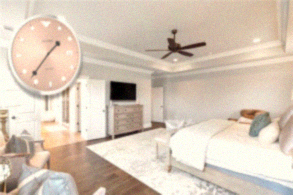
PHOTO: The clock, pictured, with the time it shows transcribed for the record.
1:37
